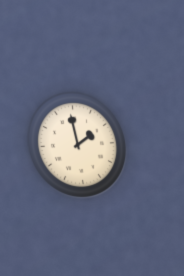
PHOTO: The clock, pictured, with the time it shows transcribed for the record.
1:59
